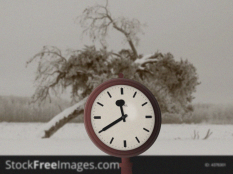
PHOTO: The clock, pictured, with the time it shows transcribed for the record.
11:40
